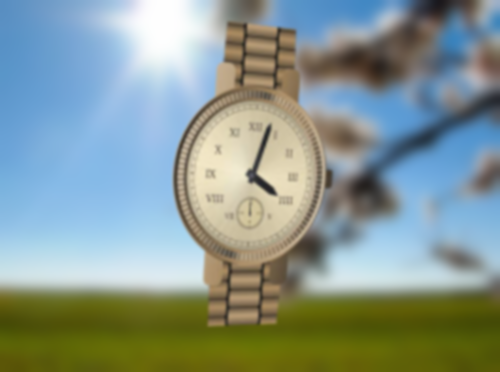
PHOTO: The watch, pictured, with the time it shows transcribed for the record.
4:03
